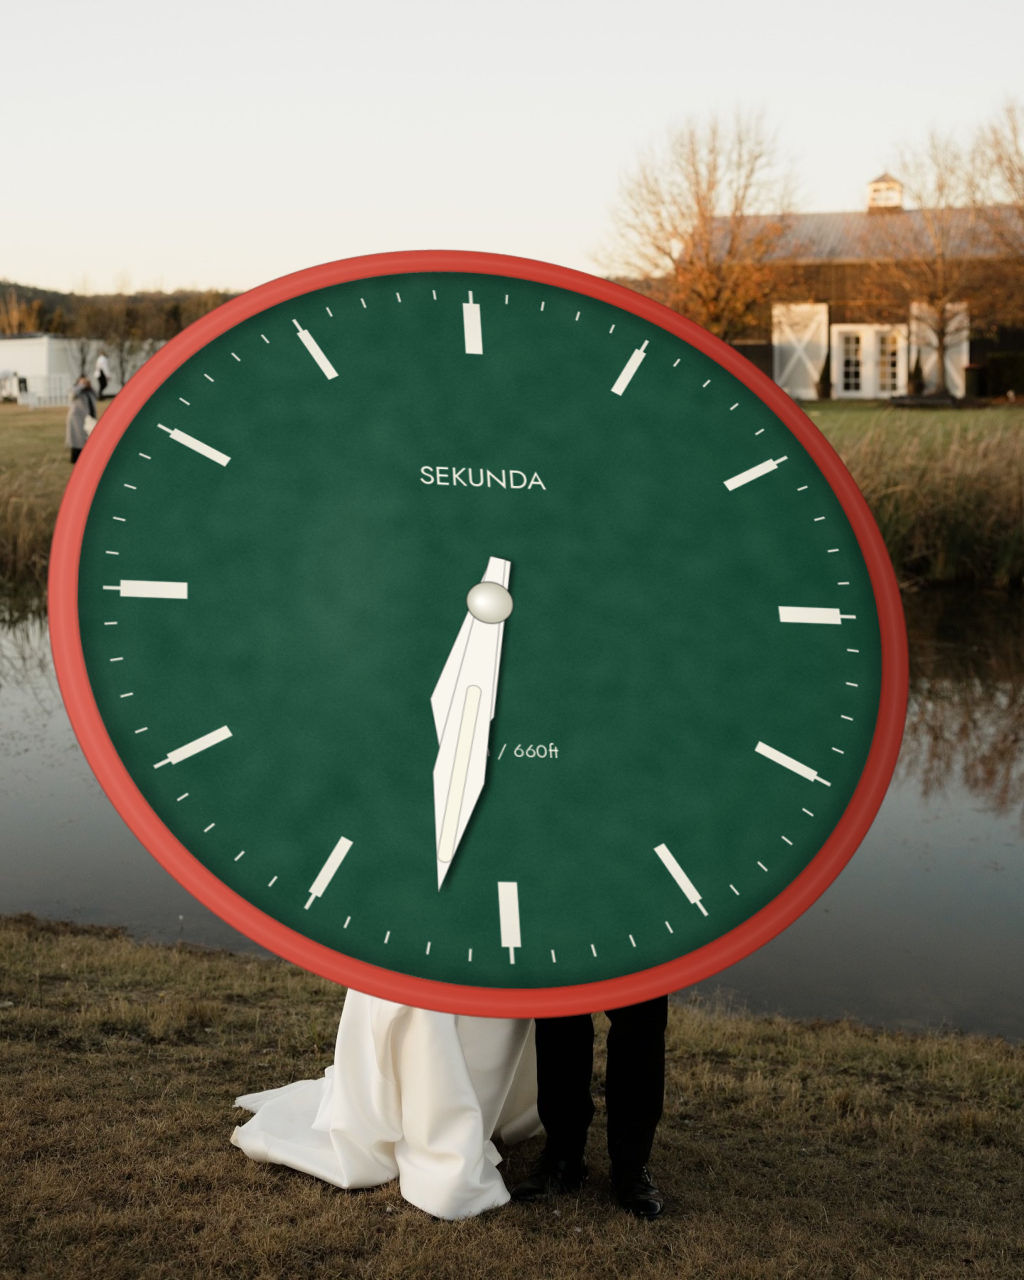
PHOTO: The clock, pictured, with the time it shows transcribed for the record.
6:32
